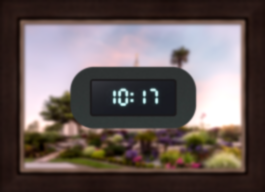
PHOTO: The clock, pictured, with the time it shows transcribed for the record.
10:17
